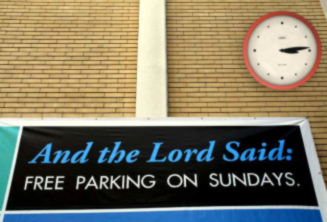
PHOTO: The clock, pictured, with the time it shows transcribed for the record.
3:14
